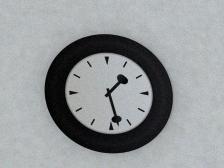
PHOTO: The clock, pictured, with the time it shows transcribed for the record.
1:28
